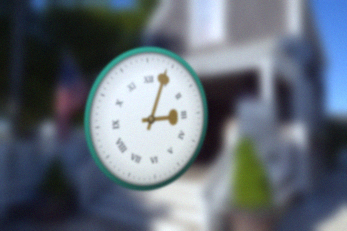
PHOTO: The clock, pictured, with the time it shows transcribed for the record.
3:04
